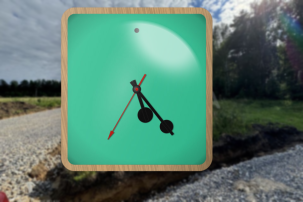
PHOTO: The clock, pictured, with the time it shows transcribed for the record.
5:23:35
